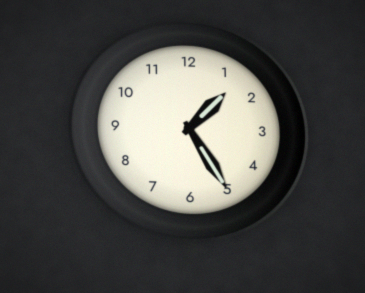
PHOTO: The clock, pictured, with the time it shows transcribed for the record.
1:25
